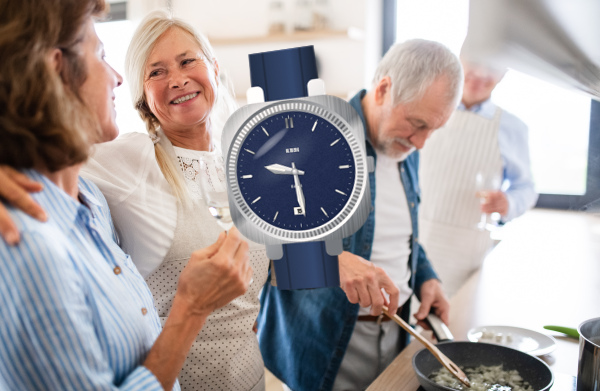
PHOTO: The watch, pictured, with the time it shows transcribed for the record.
9:29
